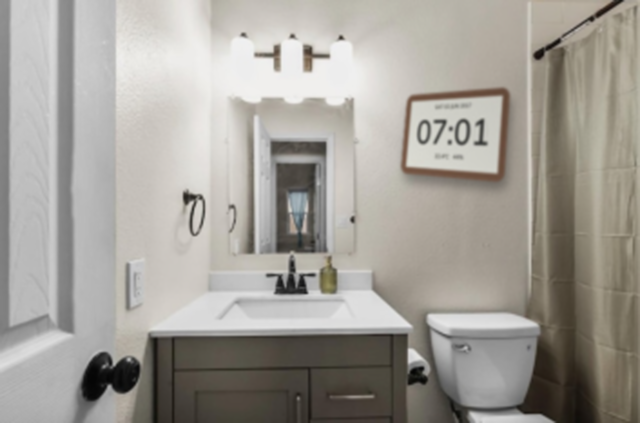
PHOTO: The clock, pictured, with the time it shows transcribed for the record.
7:01
